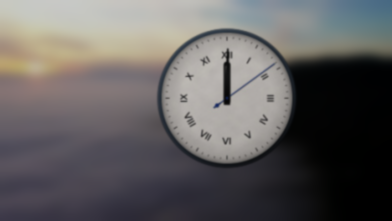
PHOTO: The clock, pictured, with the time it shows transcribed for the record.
12:00:09
